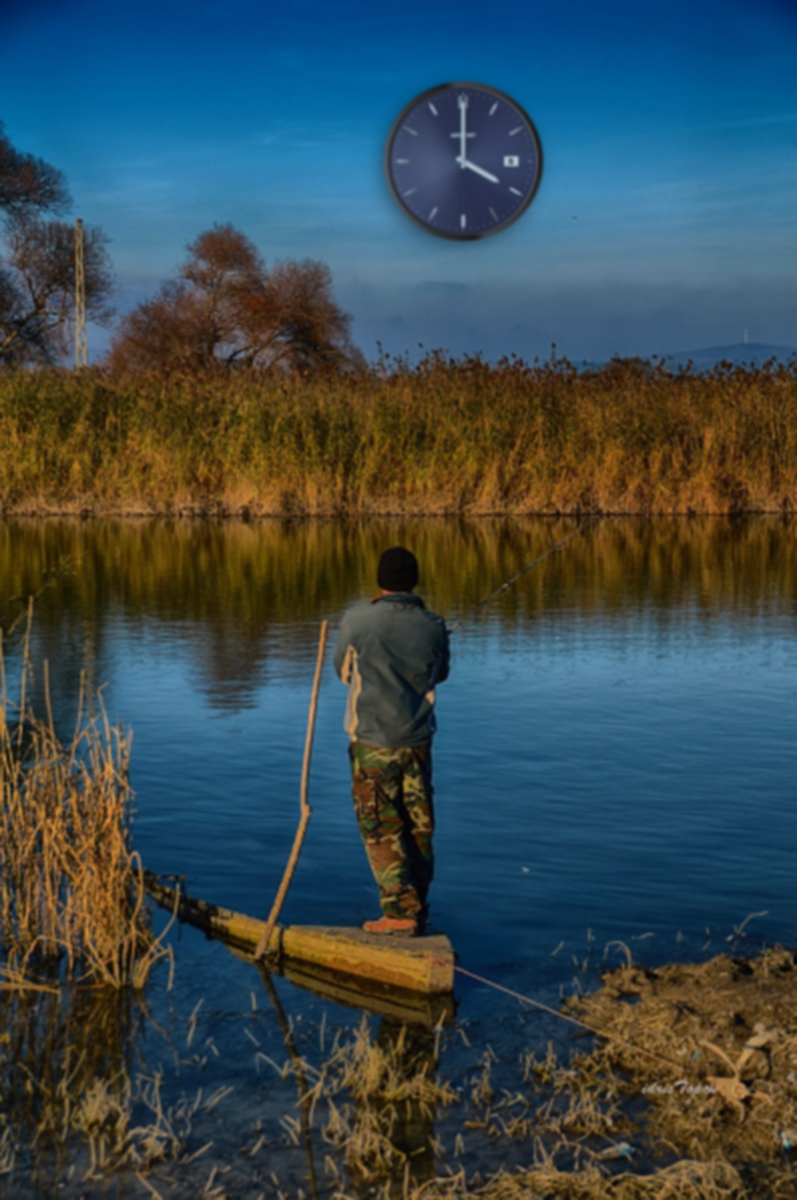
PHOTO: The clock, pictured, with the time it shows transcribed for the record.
4:00
